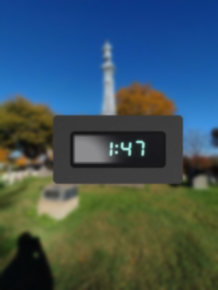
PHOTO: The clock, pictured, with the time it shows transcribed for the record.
1:47
